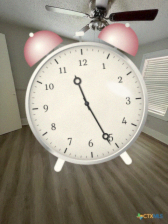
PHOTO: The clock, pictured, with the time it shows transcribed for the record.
11:26
